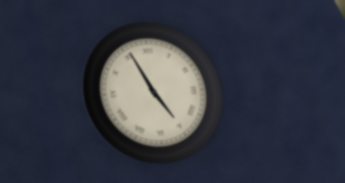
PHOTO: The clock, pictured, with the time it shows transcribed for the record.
4:56
